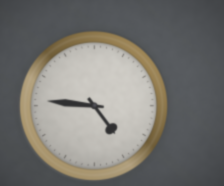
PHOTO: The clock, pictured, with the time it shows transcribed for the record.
4:46
